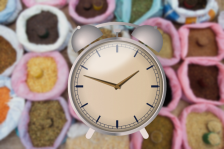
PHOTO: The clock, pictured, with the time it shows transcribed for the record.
1:48
